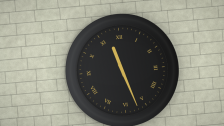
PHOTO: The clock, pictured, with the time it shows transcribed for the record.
11:27
